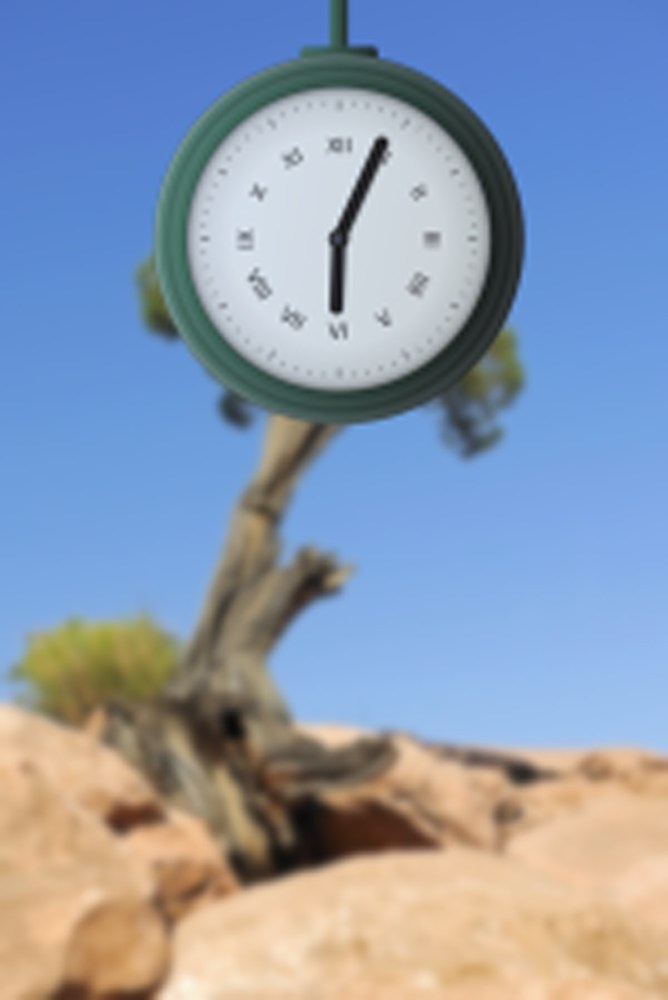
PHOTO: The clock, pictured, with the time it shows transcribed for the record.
6:04
